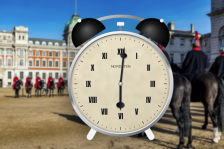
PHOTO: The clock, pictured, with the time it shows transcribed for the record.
6:01
